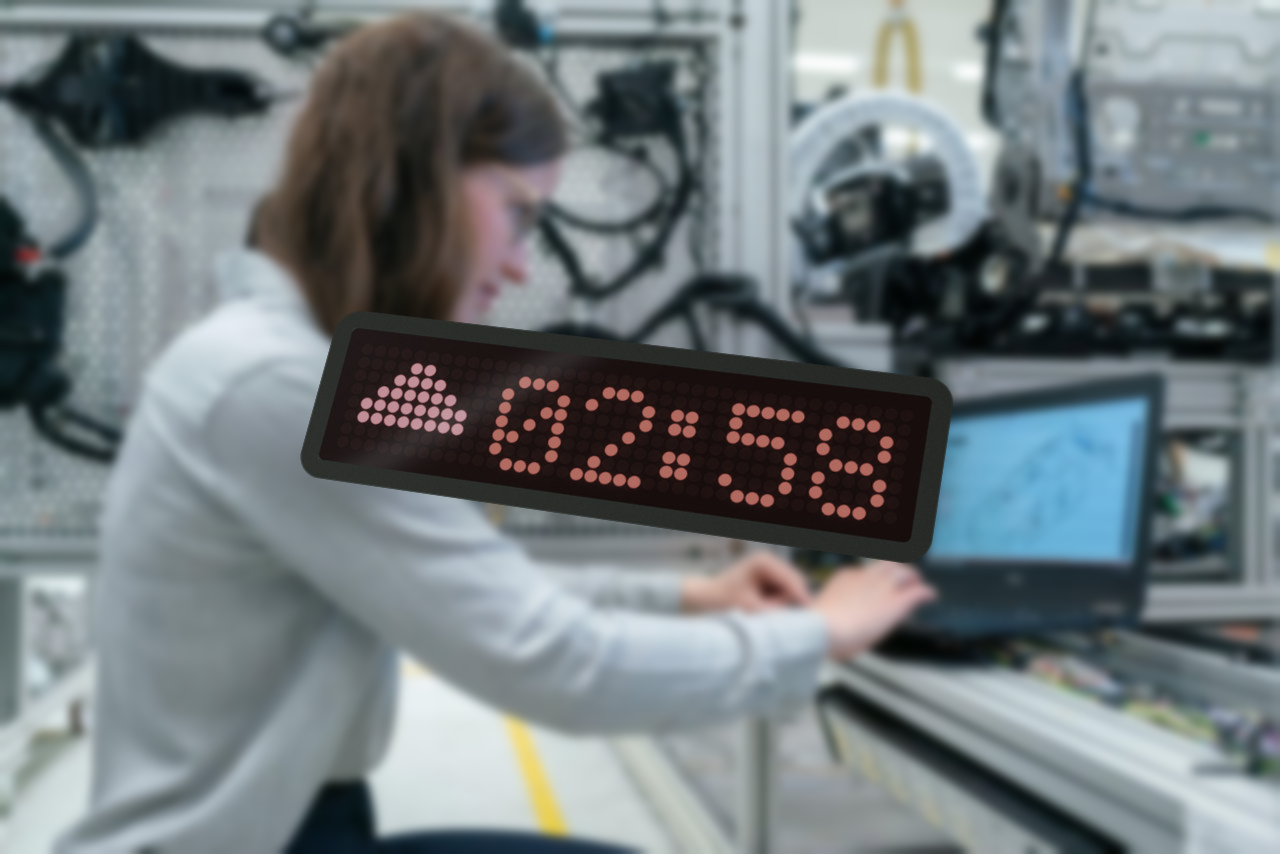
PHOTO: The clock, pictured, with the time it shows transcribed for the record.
2:58
